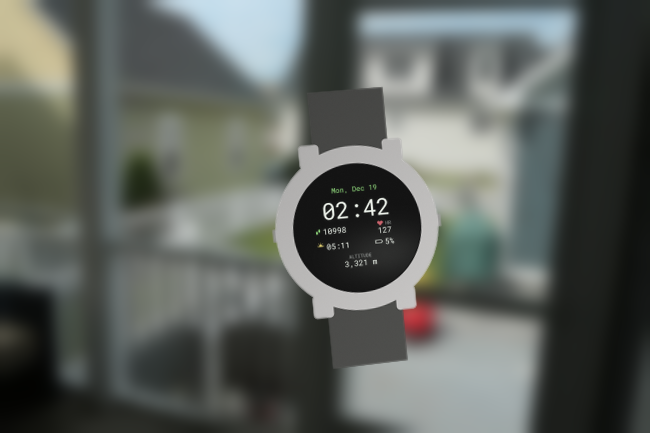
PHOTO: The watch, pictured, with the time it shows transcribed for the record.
2:42
